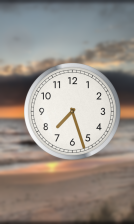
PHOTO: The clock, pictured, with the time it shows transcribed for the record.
7:27
